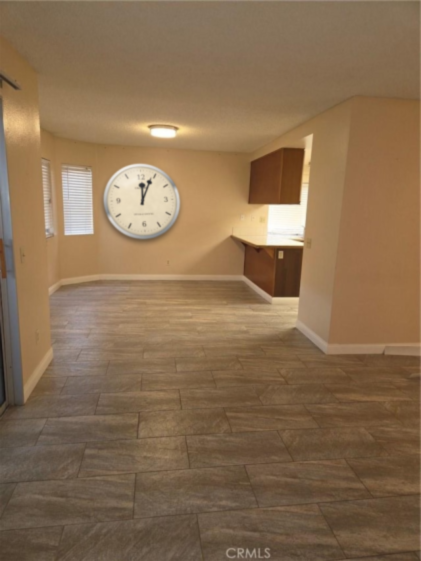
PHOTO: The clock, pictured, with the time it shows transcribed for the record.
12:04
